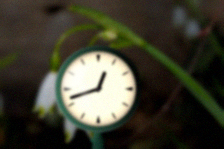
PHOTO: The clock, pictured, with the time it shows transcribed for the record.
12:42
